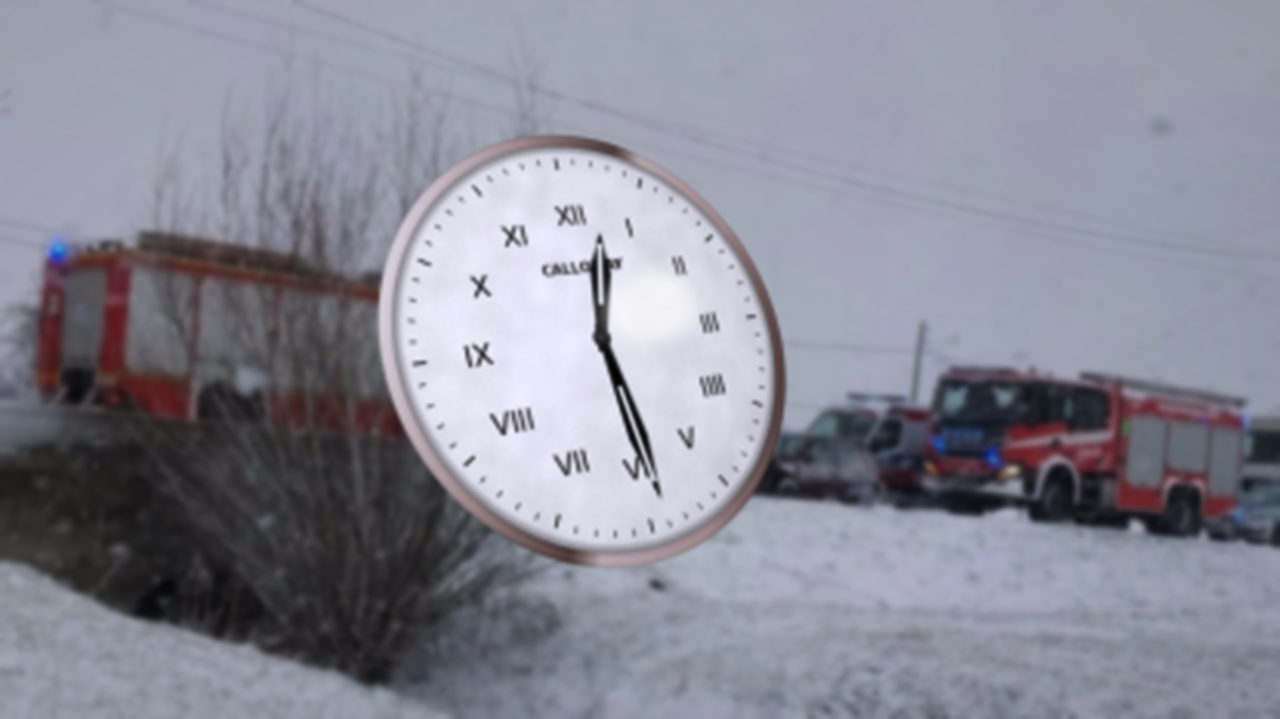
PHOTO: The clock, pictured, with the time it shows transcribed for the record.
12:29
